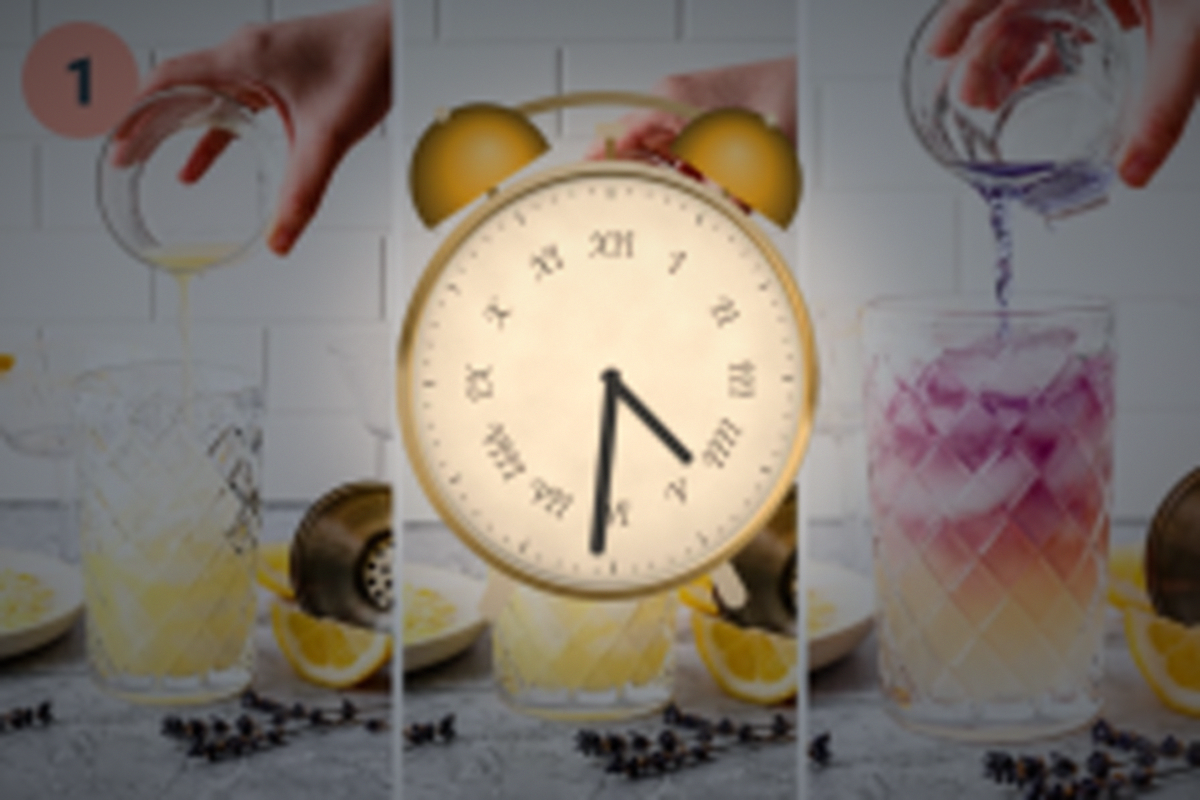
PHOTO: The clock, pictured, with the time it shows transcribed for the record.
4:31
